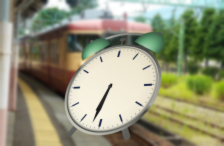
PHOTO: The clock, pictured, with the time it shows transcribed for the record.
6:32
